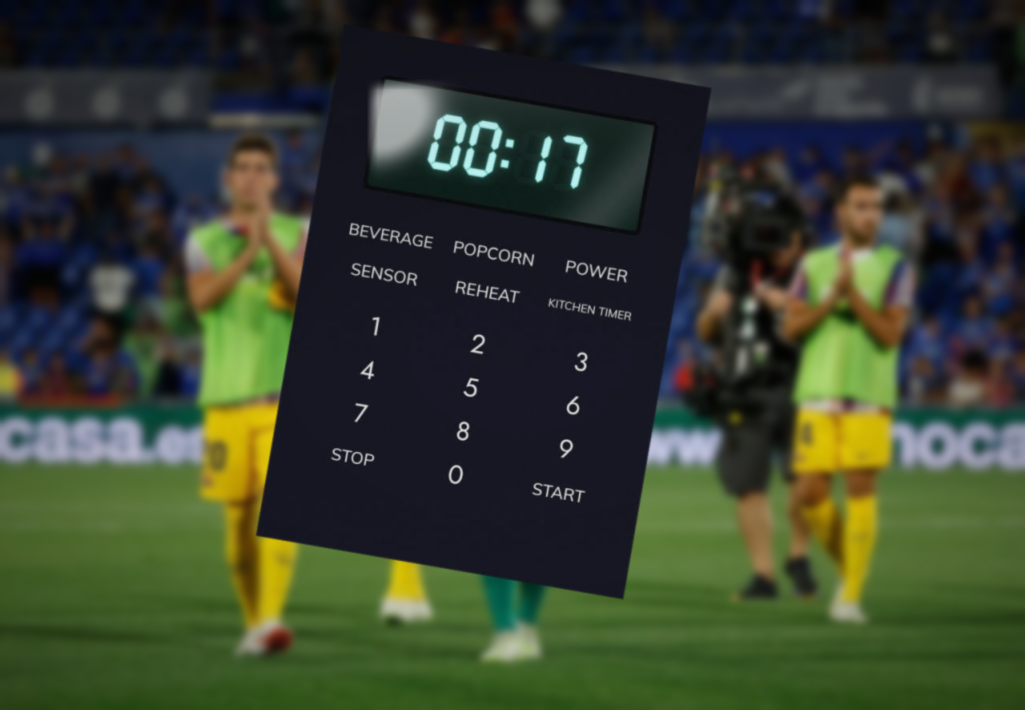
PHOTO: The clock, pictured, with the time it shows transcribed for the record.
0:17
